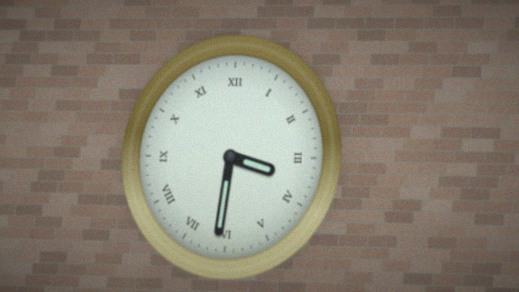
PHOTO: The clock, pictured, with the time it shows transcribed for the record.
3:31
